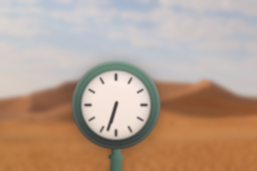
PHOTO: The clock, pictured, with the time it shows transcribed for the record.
6:33
